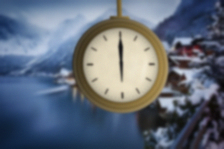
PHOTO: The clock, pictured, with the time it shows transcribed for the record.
6:00
